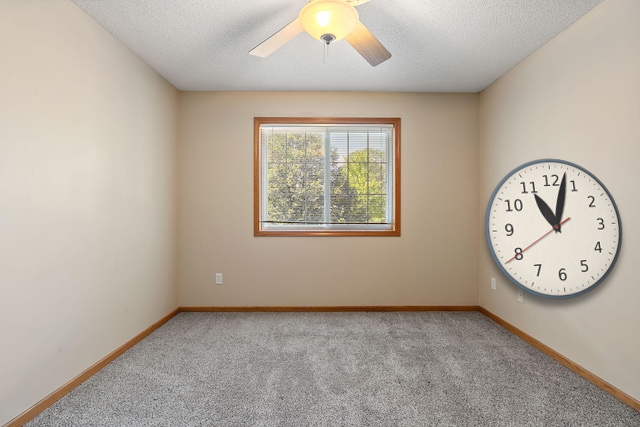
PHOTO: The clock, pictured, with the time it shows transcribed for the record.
11:02:40
